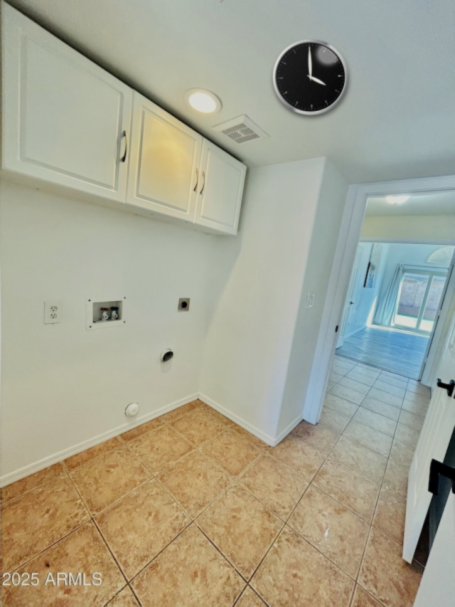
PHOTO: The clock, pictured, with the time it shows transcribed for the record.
4:00
